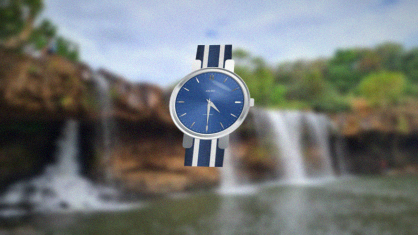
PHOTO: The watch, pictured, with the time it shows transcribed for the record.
4:30
